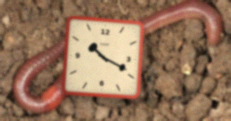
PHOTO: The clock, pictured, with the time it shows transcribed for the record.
10:19
